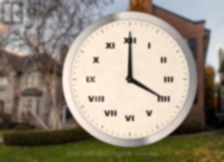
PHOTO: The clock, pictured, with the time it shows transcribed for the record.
4:00
